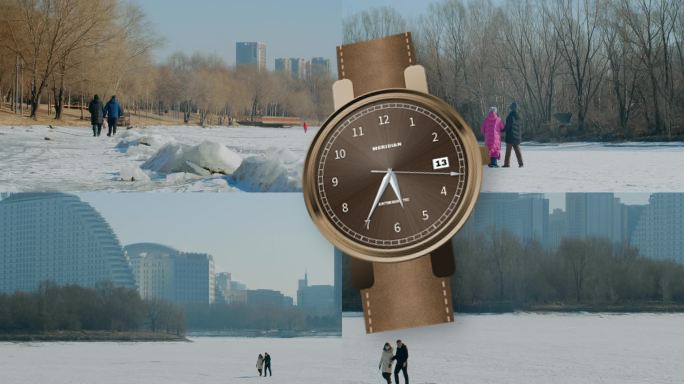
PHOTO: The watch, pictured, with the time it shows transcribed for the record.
5:35:17
